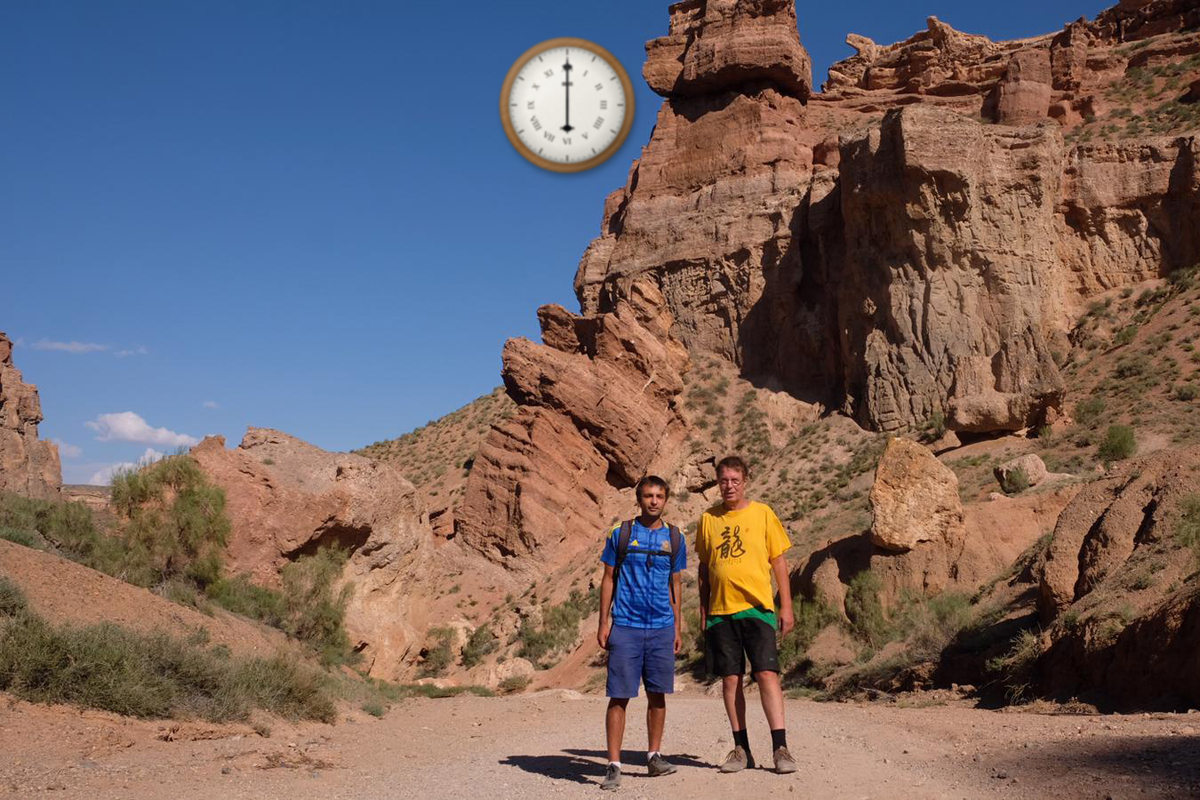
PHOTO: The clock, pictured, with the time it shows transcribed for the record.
6:00
